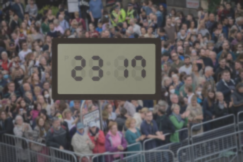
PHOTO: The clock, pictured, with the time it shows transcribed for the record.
23:17
